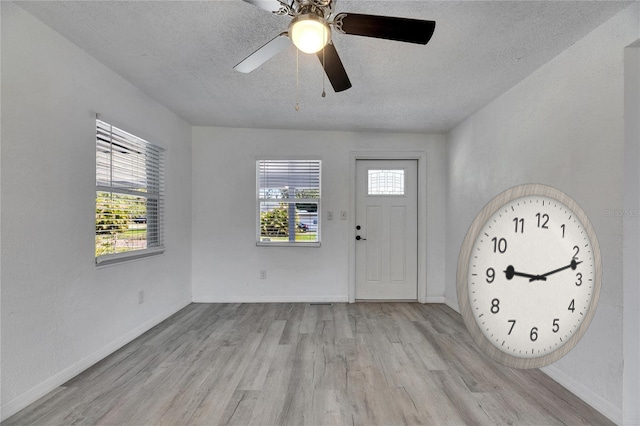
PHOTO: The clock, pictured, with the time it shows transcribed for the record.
9:12
